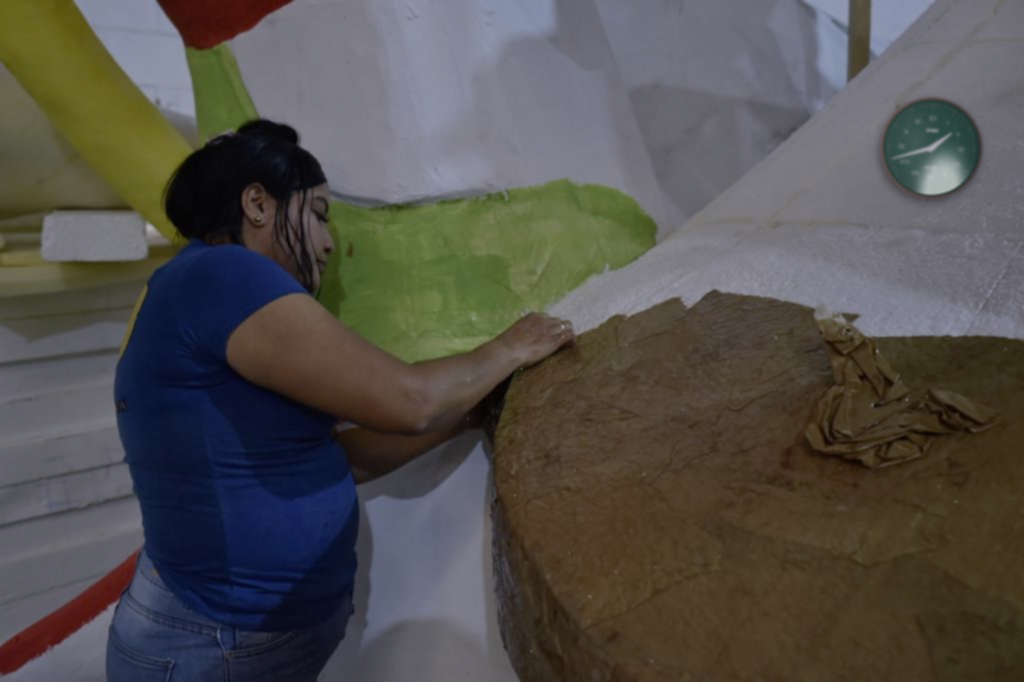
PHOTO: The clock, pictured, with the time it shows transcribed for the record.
1:42
